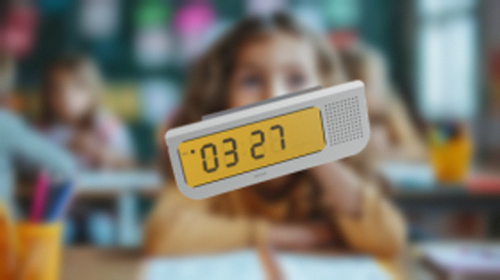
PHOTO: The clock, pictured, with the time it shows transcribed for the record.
3:27
